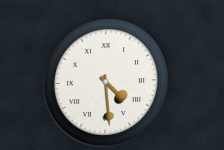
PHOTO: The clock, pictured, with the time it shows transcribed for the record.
4:29
